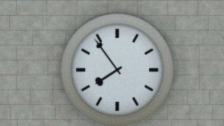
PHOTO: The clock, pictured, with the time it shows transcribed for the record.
7:54
